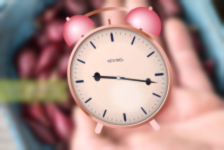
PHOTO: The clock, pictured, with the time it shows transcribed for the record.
9:17
